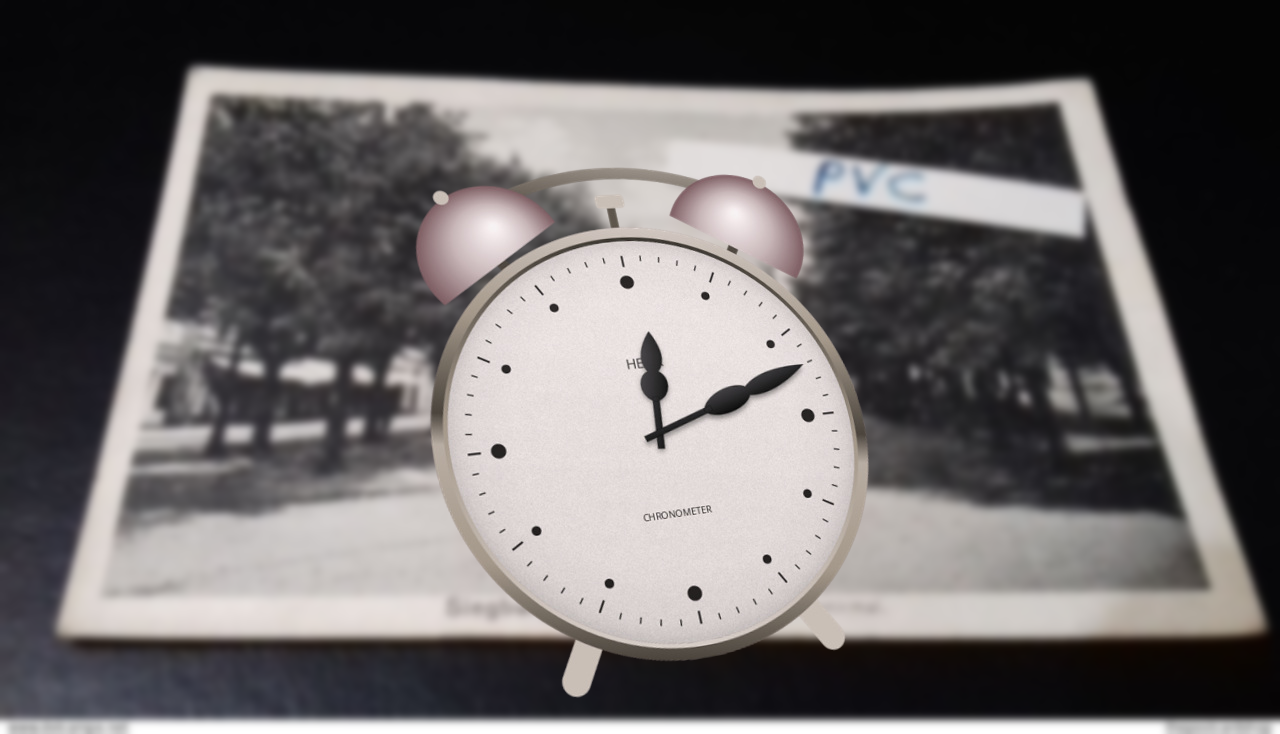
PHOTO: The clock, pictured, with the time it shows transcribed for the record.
12:12
